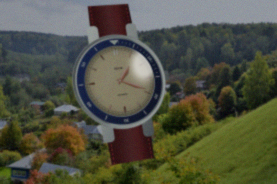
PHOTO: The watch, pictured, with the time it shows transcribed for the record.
1:19
